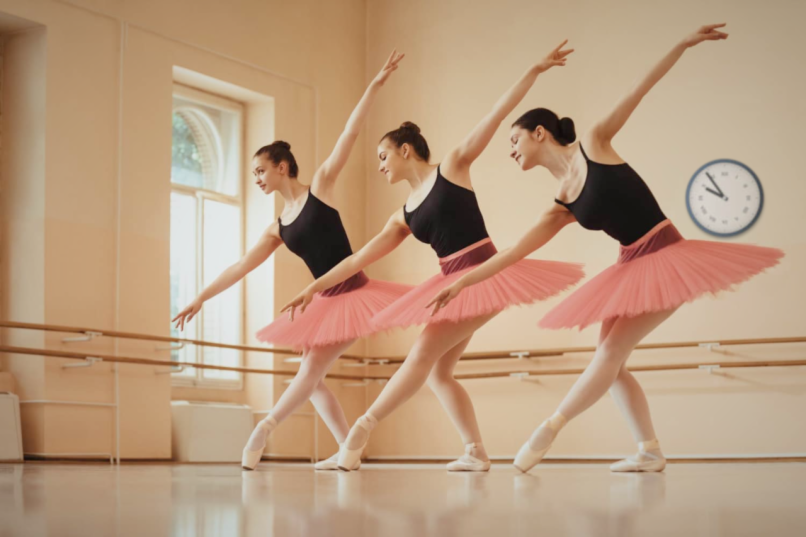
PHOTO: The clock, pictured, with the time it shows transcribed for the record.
9:54
